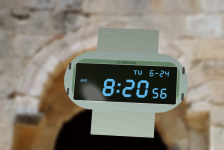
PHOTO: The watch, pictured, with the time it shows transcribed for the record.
8:20:56
